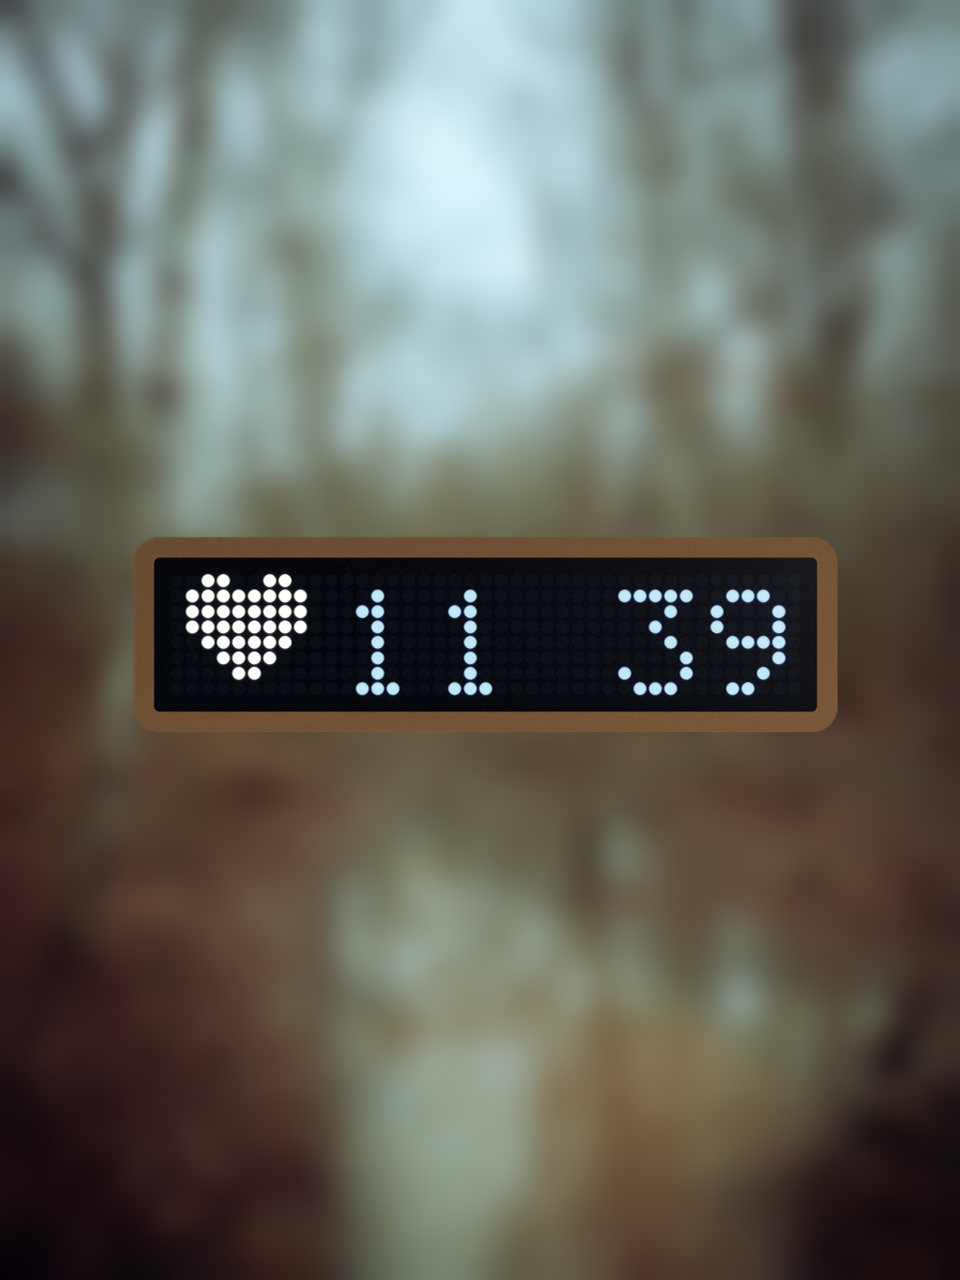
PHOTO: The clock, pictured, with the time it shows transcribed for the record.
11:39
